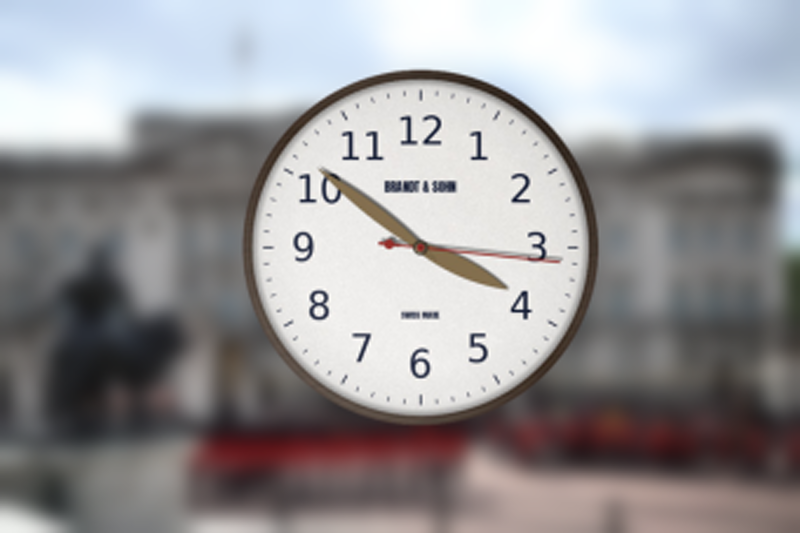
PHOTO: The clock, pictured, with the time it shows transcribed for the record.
3:51:16
